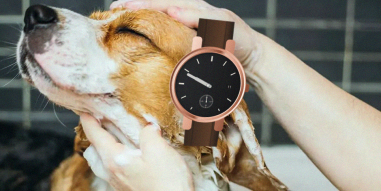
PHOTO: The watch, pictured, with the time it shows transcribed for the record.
9:49
